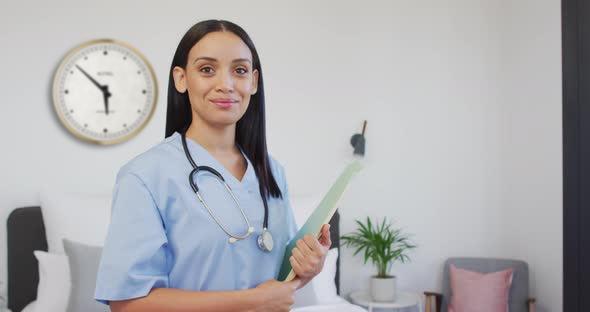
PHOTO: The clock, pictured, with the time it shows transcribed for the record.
5:52
